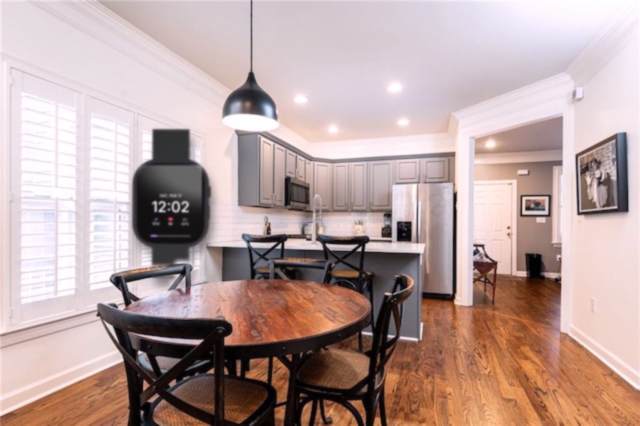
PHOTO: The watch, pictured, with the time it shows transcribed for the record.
12:02
